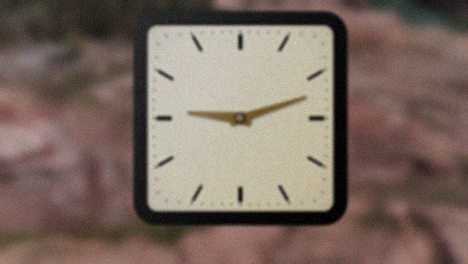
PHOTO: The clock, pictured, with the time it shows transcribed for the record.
9:12
